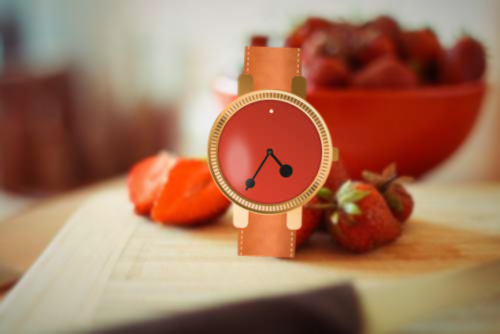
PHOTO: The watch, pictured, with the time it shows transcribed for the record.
4:35
